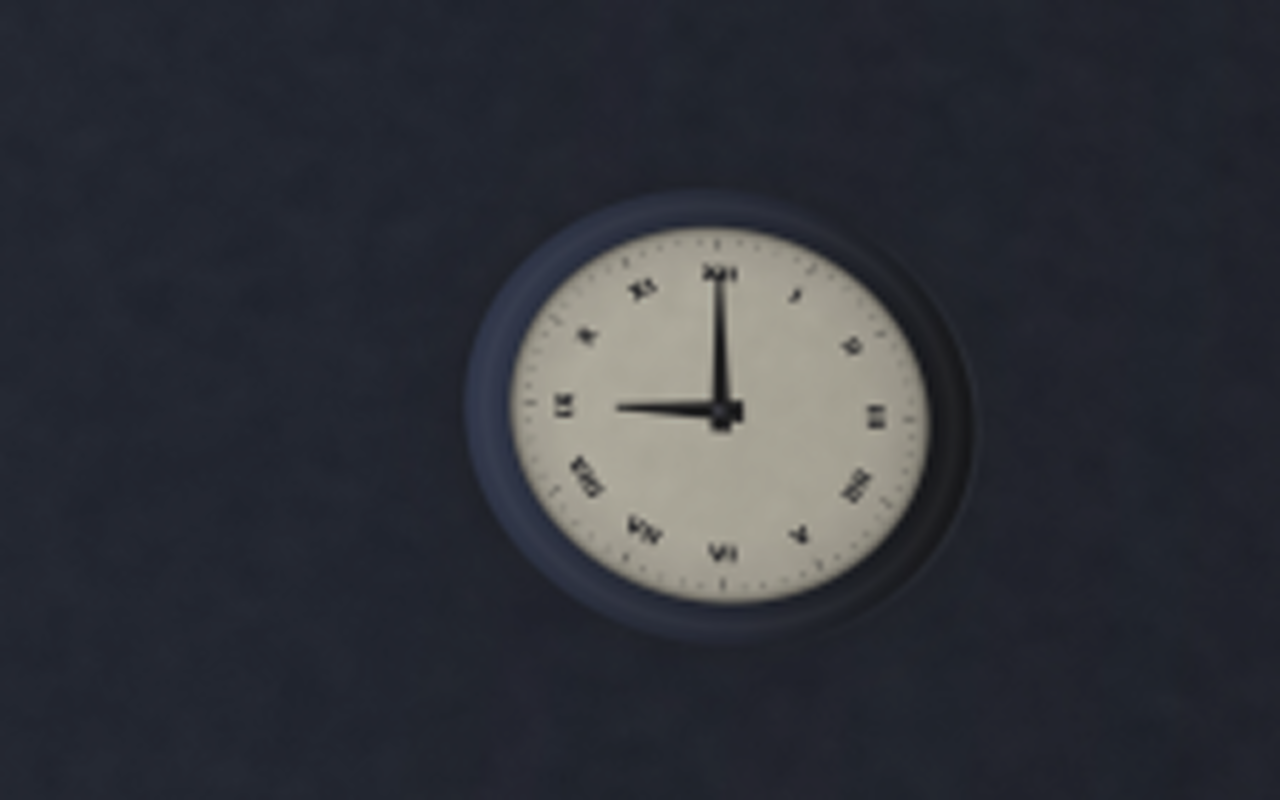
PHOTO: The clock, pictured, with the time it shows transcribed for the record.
9:00
